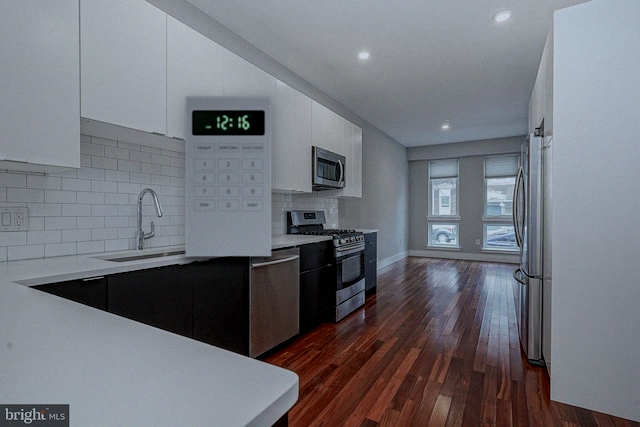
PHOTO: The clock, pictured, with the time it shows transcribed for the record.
12:16
